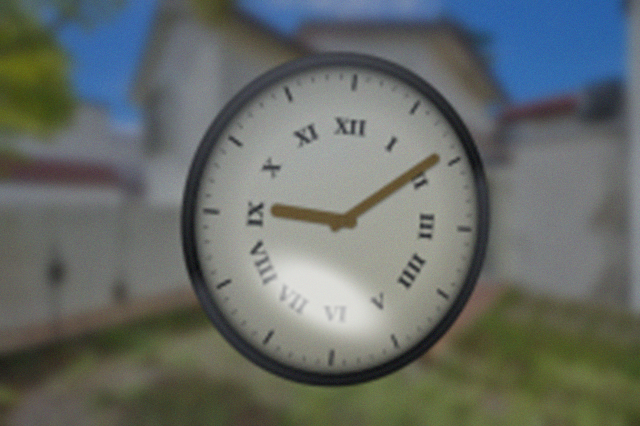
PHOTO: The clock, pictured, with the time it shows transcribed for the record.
9:09
